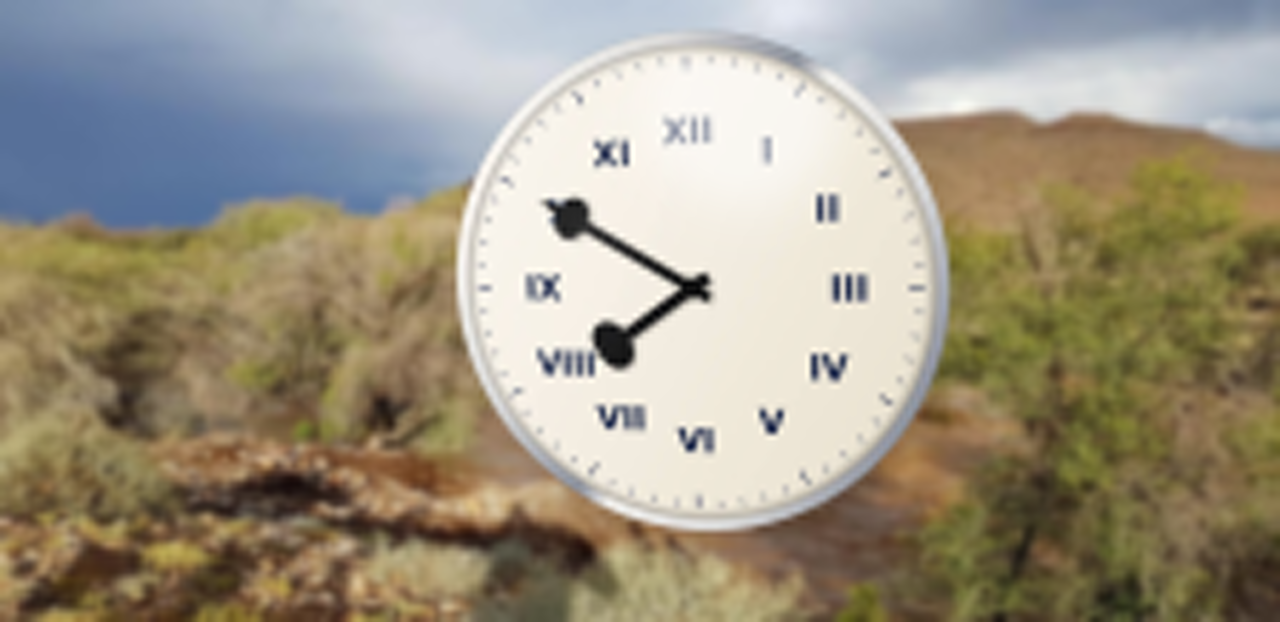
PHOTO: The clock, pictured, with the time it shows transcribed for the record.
7:50
